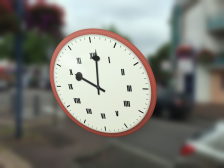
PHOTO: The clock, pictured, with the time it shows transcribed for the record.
10:01
